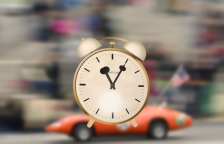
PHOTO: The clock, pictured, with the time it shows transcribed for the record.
11:05
